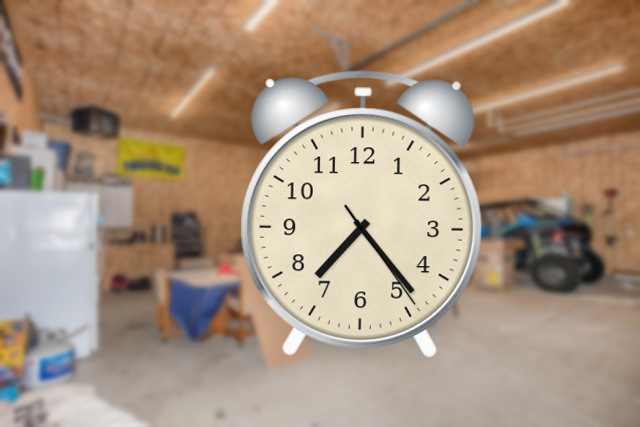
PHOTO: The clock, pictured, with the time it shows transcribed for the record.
7:23:24
